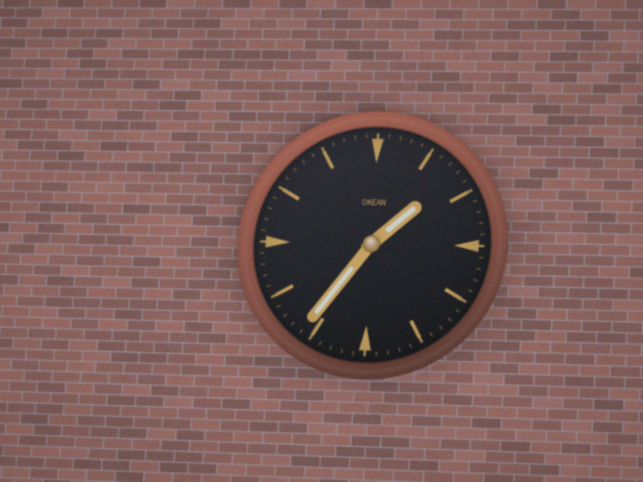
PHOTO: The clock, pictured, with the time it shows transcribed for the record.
1:36
